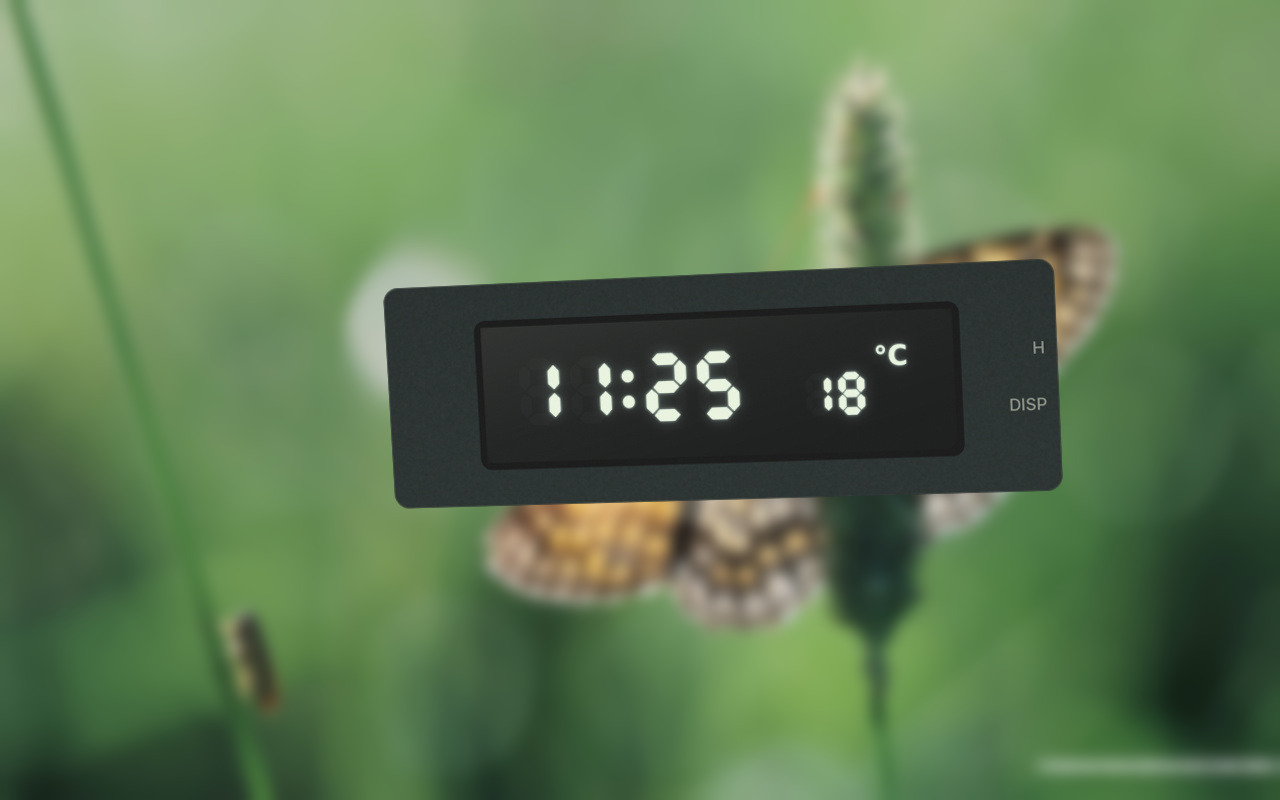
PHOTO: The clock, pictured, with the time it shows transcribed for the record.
11:25
